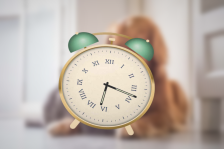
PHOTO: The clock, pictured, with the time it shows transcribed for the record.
6:18
